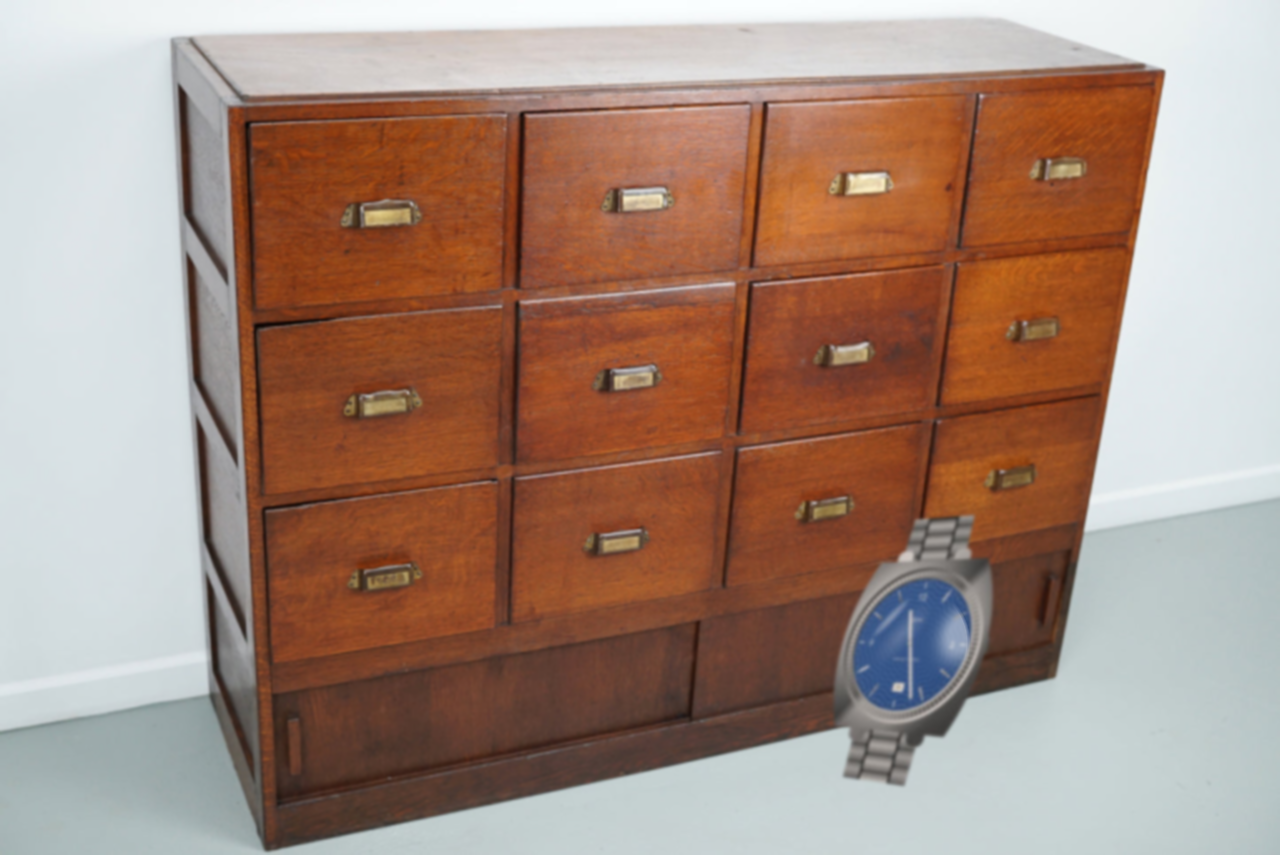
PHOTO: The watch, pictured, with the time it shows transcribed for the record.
11:27
